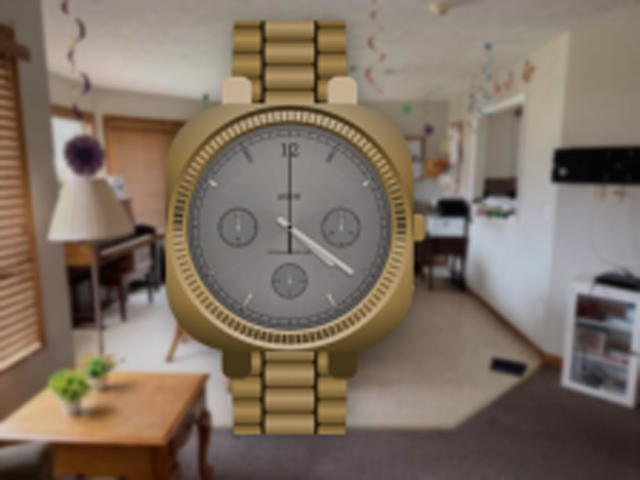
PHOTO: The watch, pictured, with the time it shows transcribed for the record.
4:21
